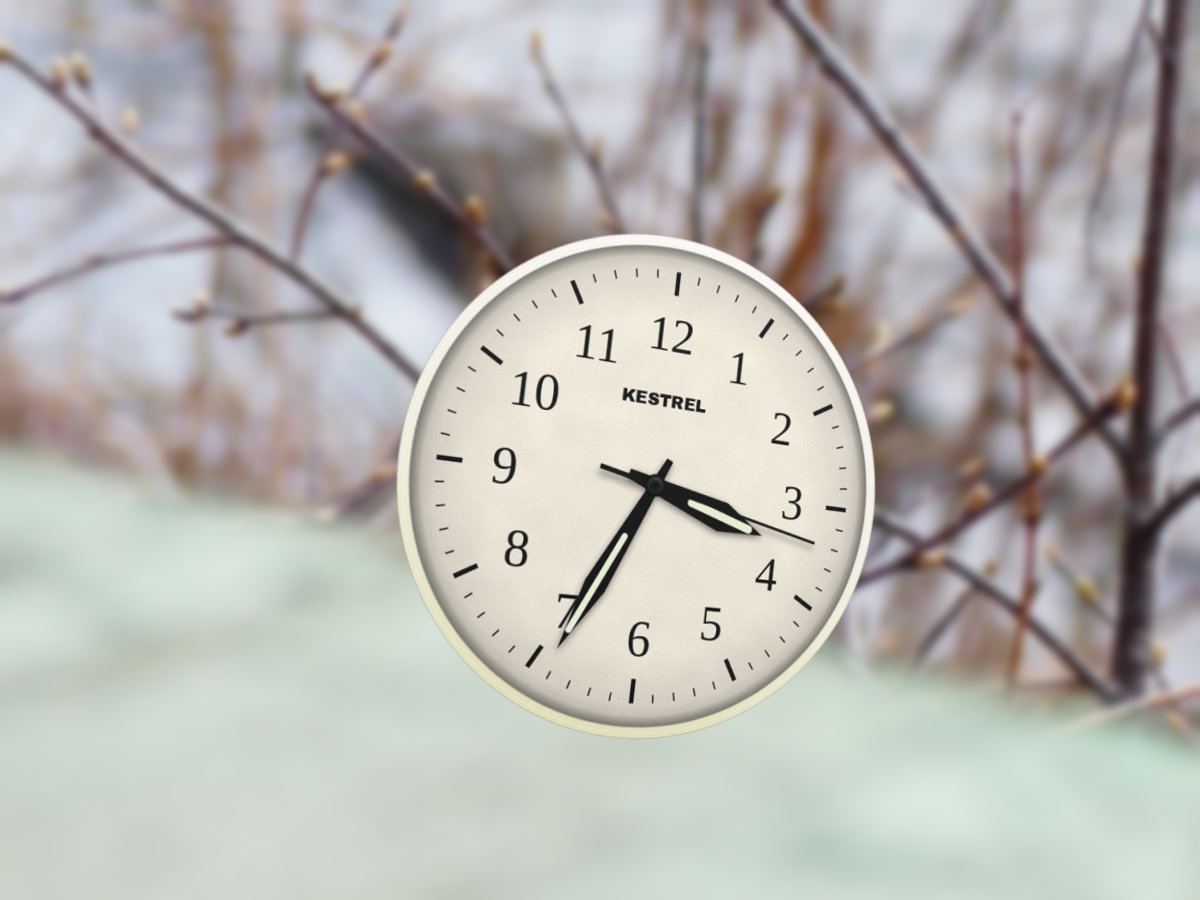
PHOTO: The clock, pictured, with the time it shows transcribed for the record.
3:34:17
